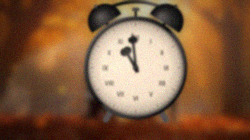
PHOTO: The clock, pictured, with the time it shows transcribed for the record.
10:59
